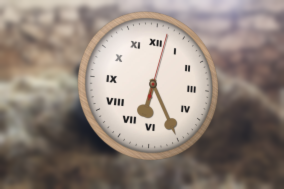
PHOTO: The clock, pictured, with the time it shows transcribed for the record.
6:25:02
